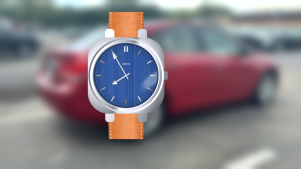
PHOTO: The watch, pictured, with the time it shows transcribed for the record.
7:55
